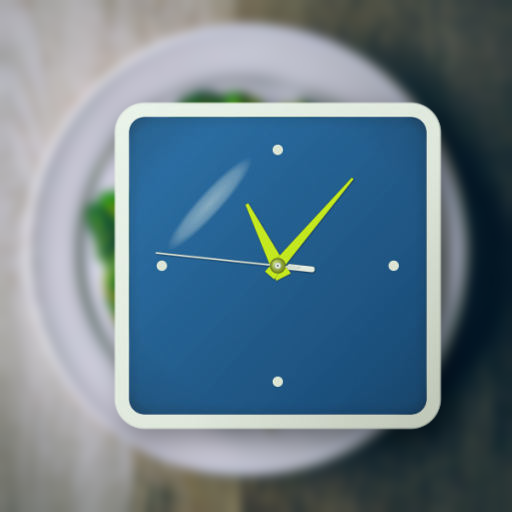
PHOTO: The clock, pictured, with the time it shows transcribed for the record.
11:06:46
